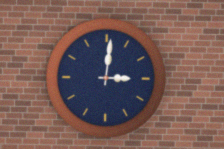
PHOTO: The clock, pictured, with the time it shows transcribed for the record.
3:01
